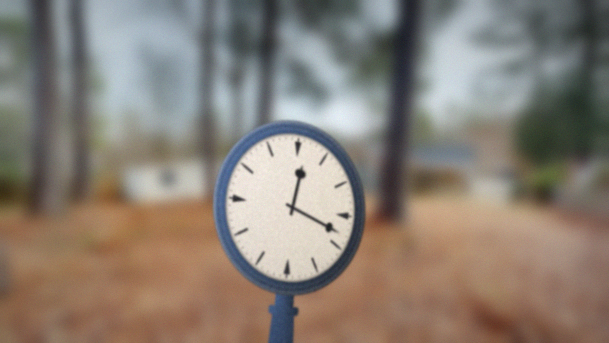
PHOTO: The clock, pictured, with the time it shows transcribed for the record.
12:18
